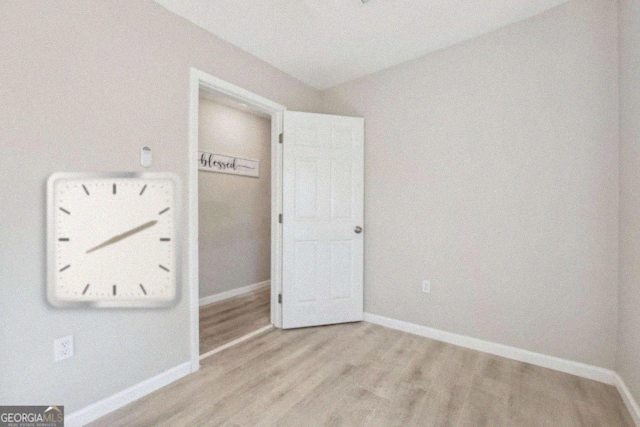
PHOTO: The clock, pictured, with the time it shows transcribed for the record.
8:11
